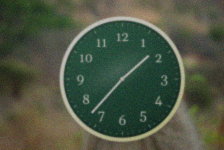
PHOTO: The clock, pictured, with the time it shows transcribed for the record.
1:37
